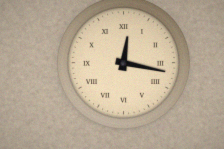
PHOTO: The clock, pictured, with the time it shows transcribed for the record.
12:17
